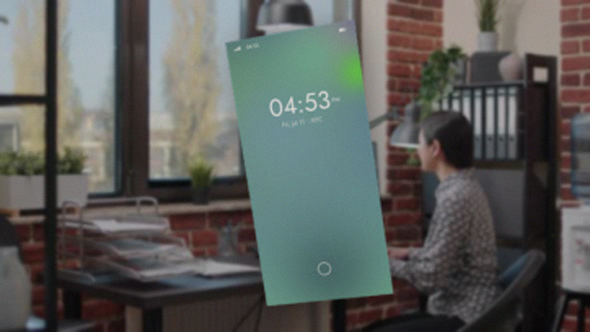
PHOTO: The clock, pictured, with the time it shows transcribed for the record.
4:53
